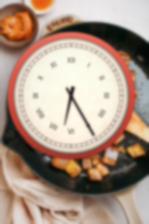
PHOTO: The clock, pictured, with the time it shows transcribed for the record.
6:25
